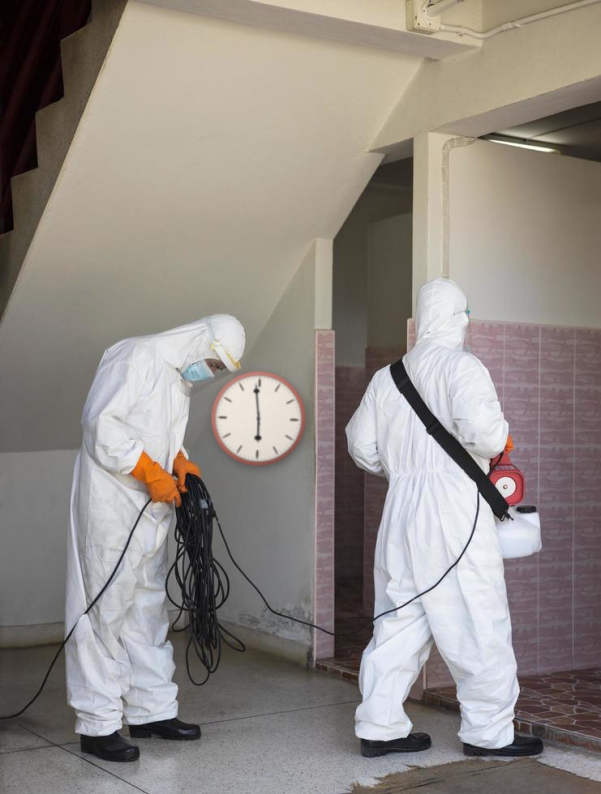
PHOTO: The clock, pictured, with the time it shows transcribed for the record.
5:59
